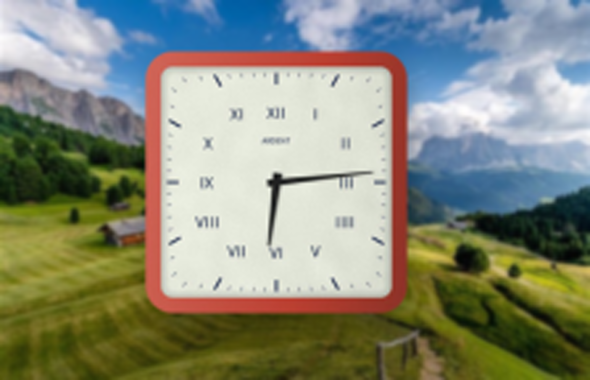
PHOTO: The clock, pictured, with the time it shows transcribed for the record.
6:14
